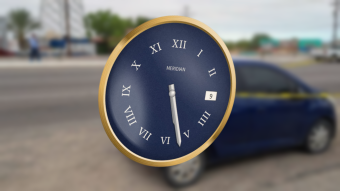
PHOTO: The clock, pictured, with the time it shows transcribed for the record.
5:27
